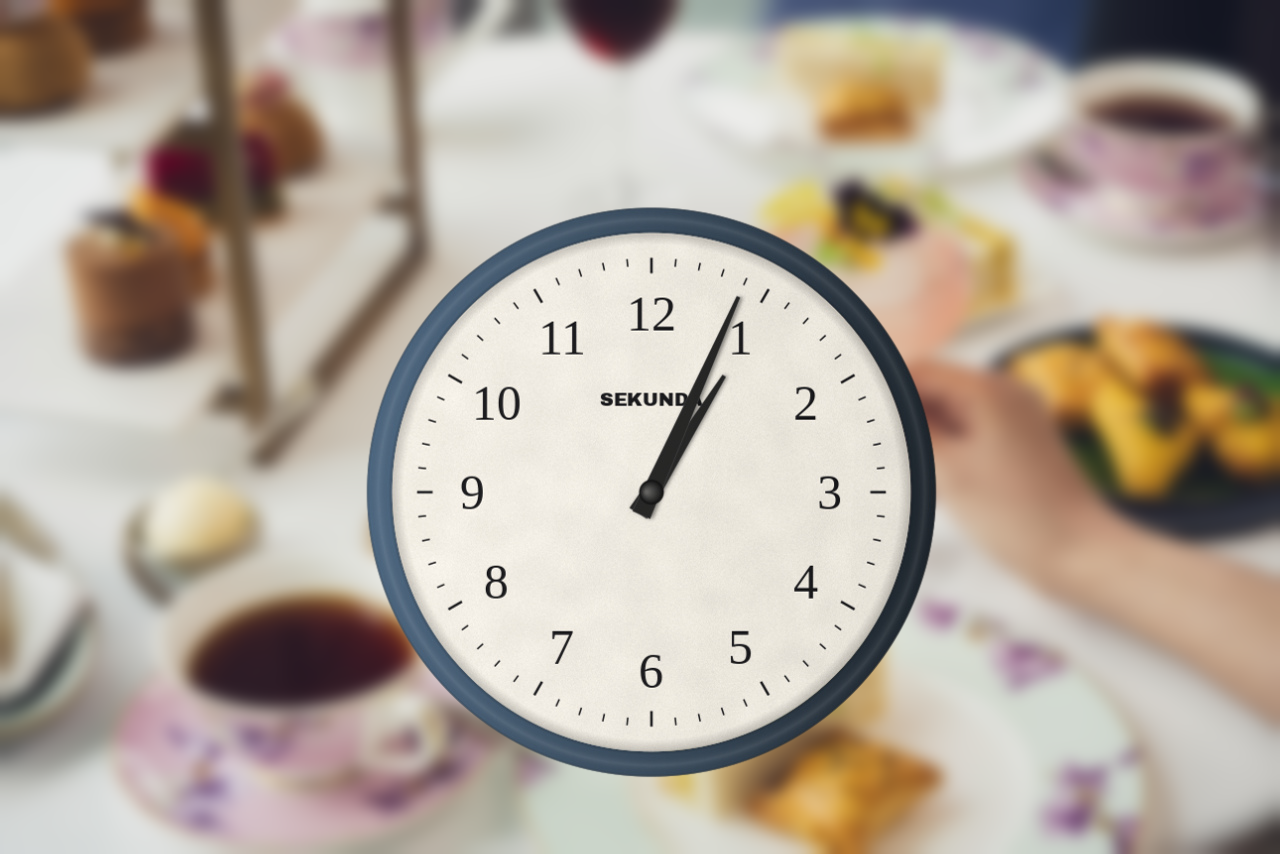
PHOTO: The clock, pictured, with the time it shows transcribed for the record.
1:04
